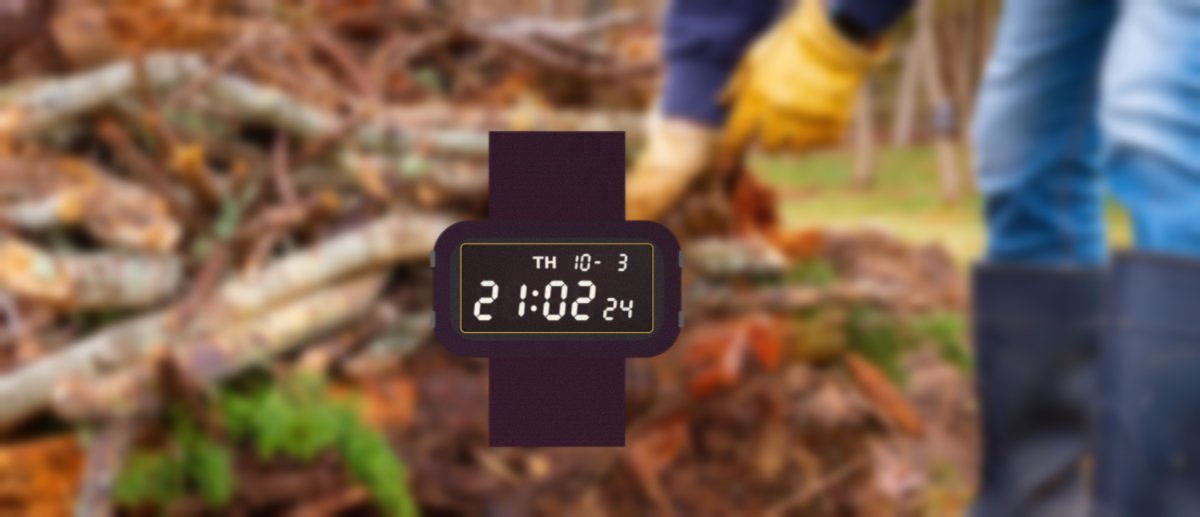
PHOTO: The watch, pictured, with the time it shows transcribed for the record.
21:02:24
